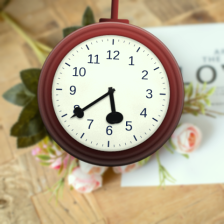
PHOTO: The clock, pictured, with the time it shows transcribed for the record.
5:39
